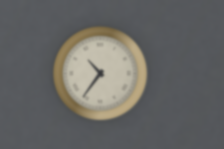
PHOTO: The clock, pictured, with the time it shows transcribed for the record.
10:36
